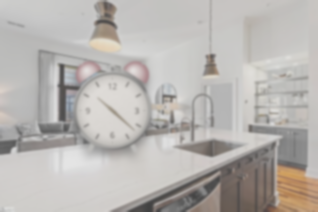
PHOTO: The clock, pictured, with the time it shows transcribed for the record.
10:22
